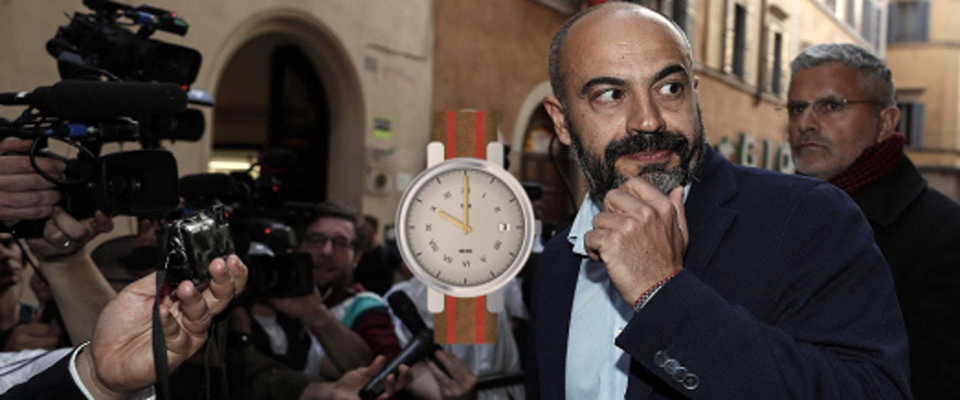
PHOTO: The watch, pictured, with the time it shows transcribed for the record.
10:00
